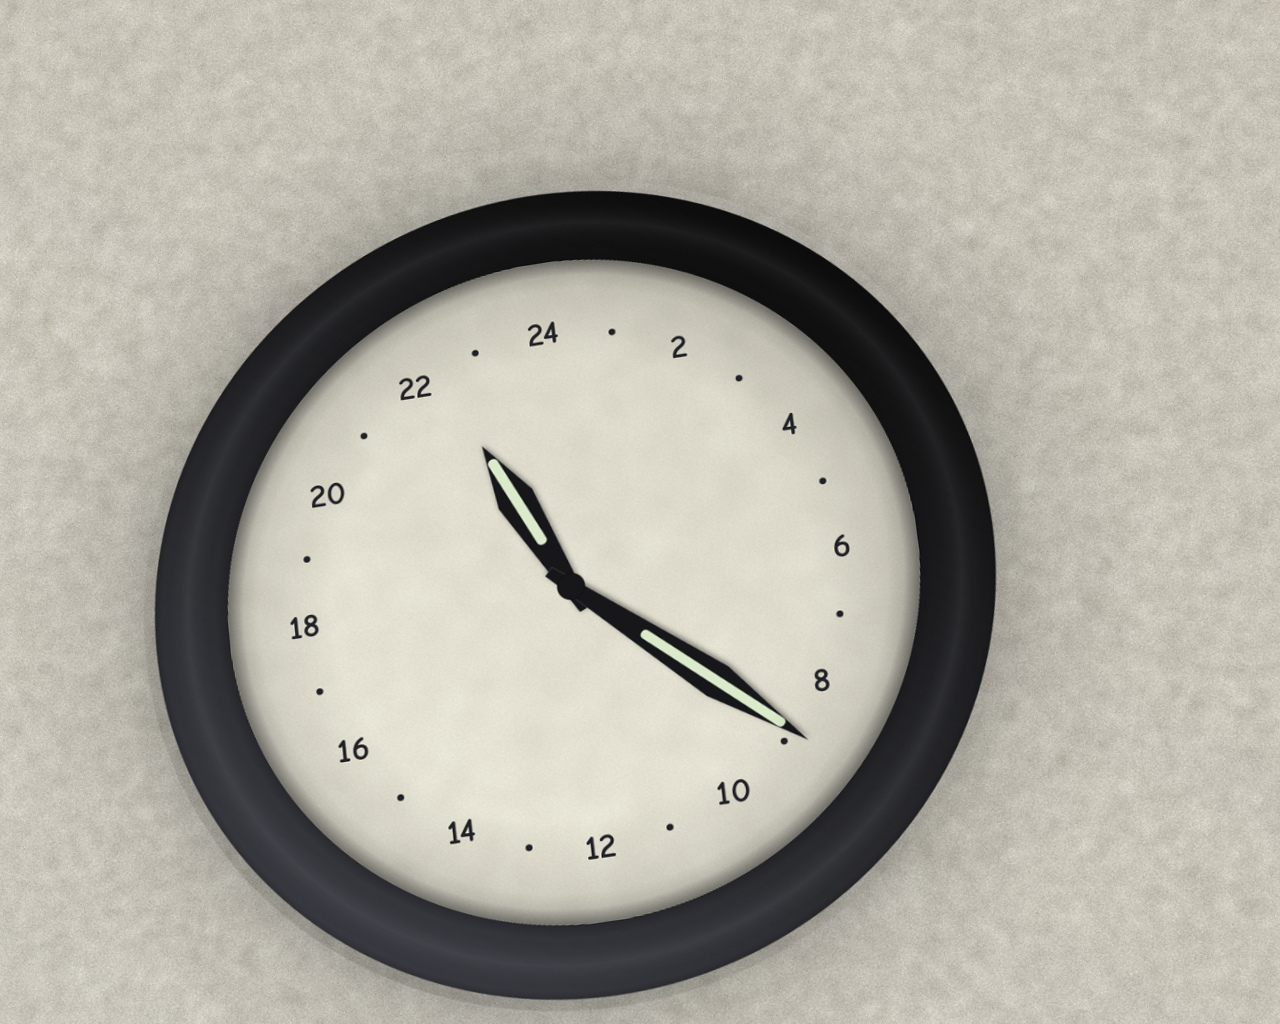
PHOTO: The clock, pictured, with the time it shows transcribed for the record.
22:22
